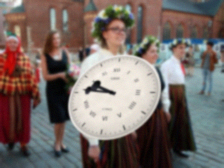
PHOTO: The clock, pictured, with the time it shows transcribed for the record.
9:46
